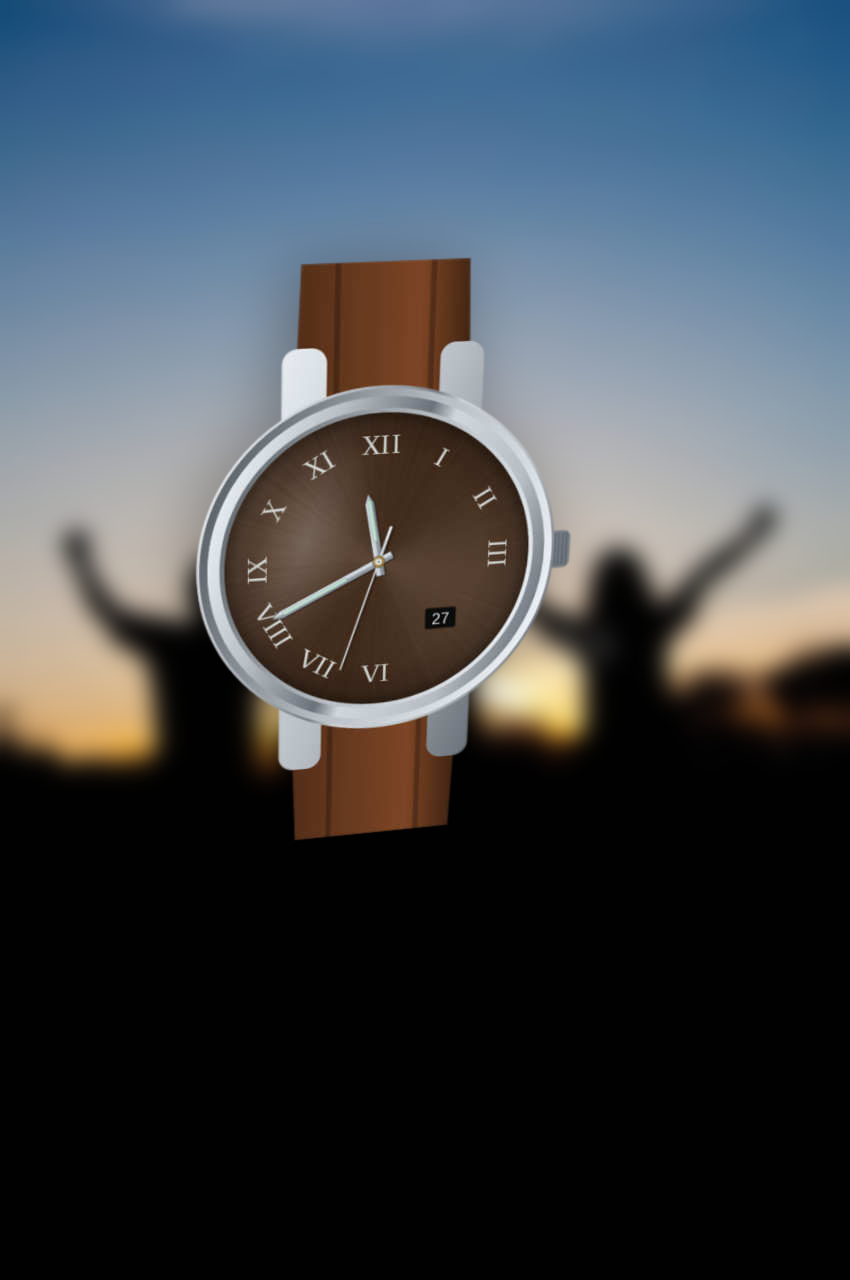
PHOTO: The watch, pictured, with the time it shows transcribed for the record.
11:40:33
